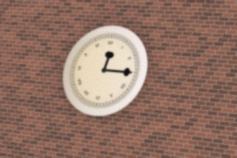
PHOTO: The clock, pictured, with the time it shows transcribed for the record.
12:15
